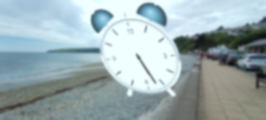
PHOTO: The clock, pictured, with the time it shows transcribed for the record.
5:27
